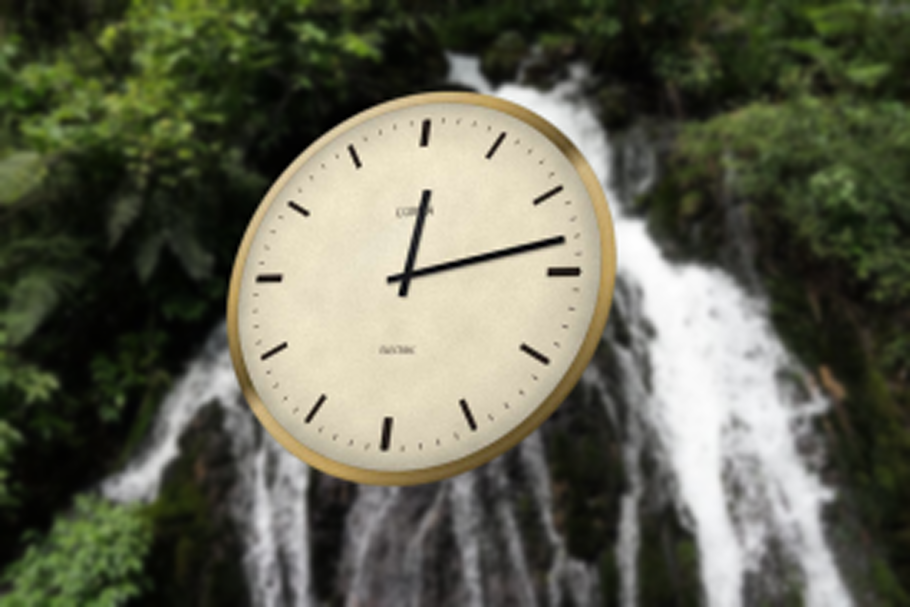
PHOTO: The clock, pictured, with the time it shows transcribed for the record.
12:13
